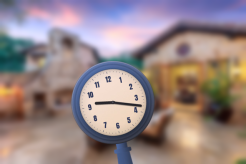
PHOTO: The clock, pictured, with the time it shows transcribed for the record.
9:18
